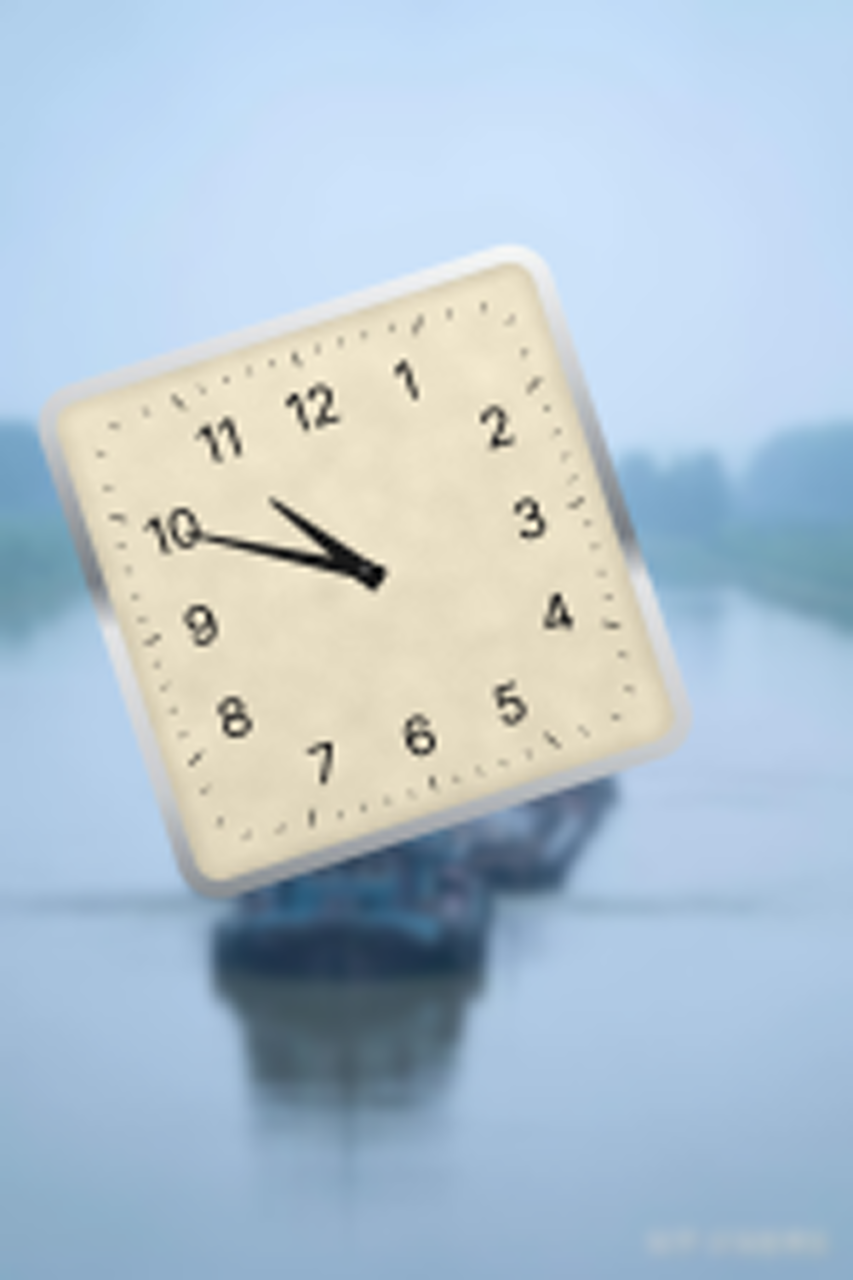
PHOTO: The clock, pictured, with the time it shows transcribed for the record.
10:50
